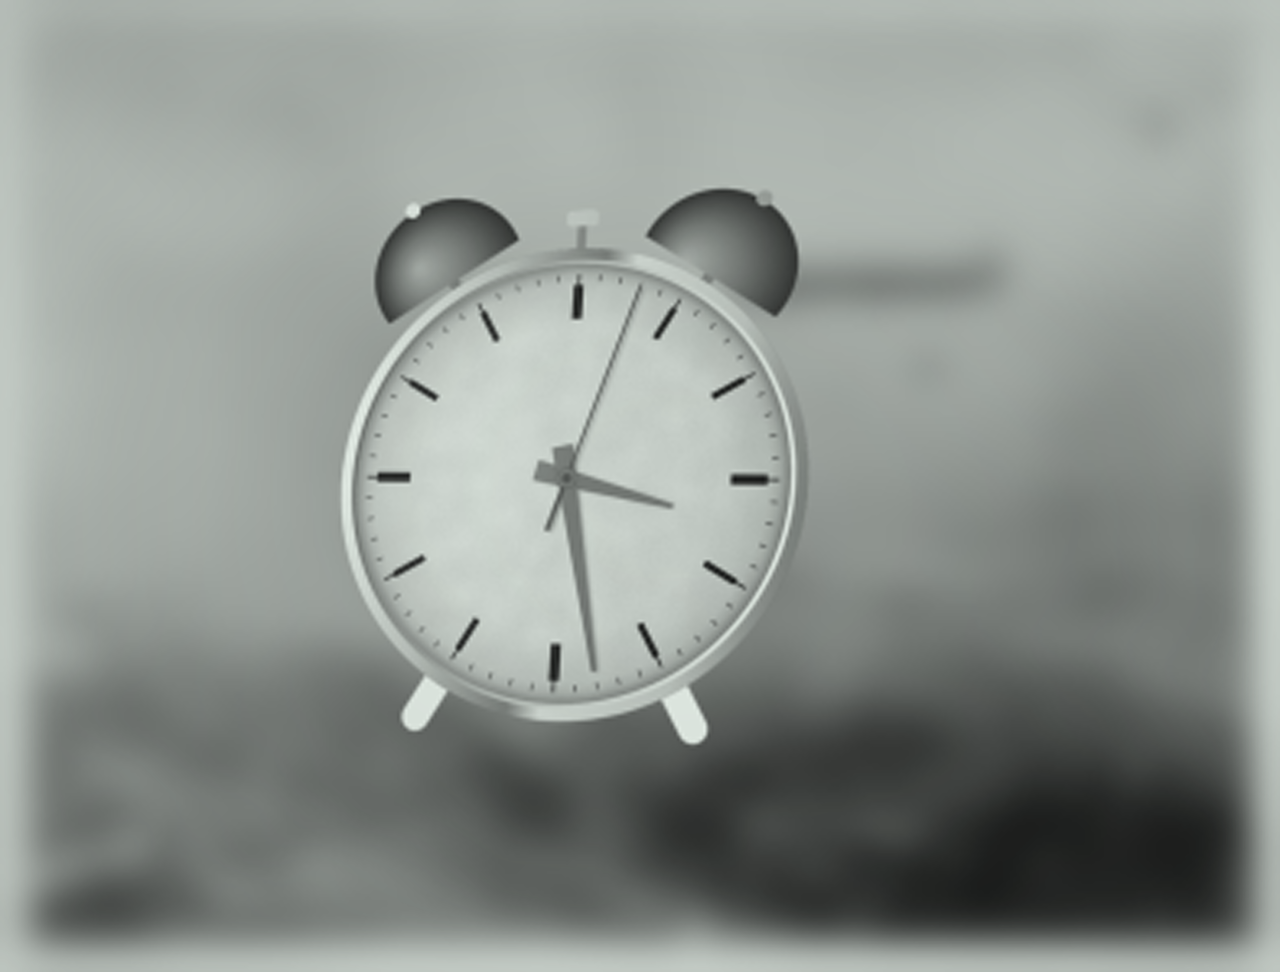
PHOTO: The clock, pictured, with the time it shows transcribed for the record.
3:28:03
